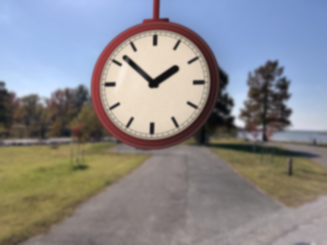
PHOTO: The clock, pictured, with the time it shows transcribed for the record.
1:52
